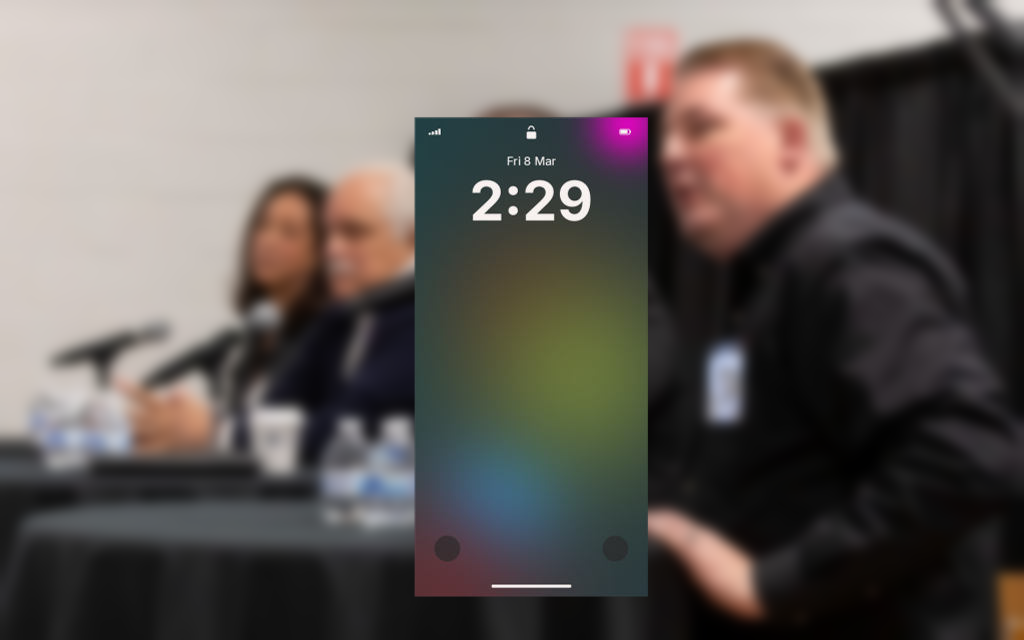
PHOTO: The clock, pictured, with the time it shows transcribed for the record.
2:29
